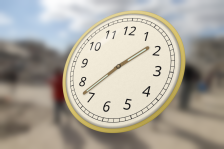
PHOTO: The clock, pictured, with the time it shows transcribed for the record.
1:37
